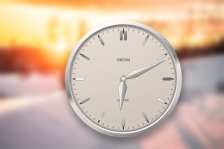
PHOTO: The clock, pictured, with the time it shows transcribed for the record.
6:11
